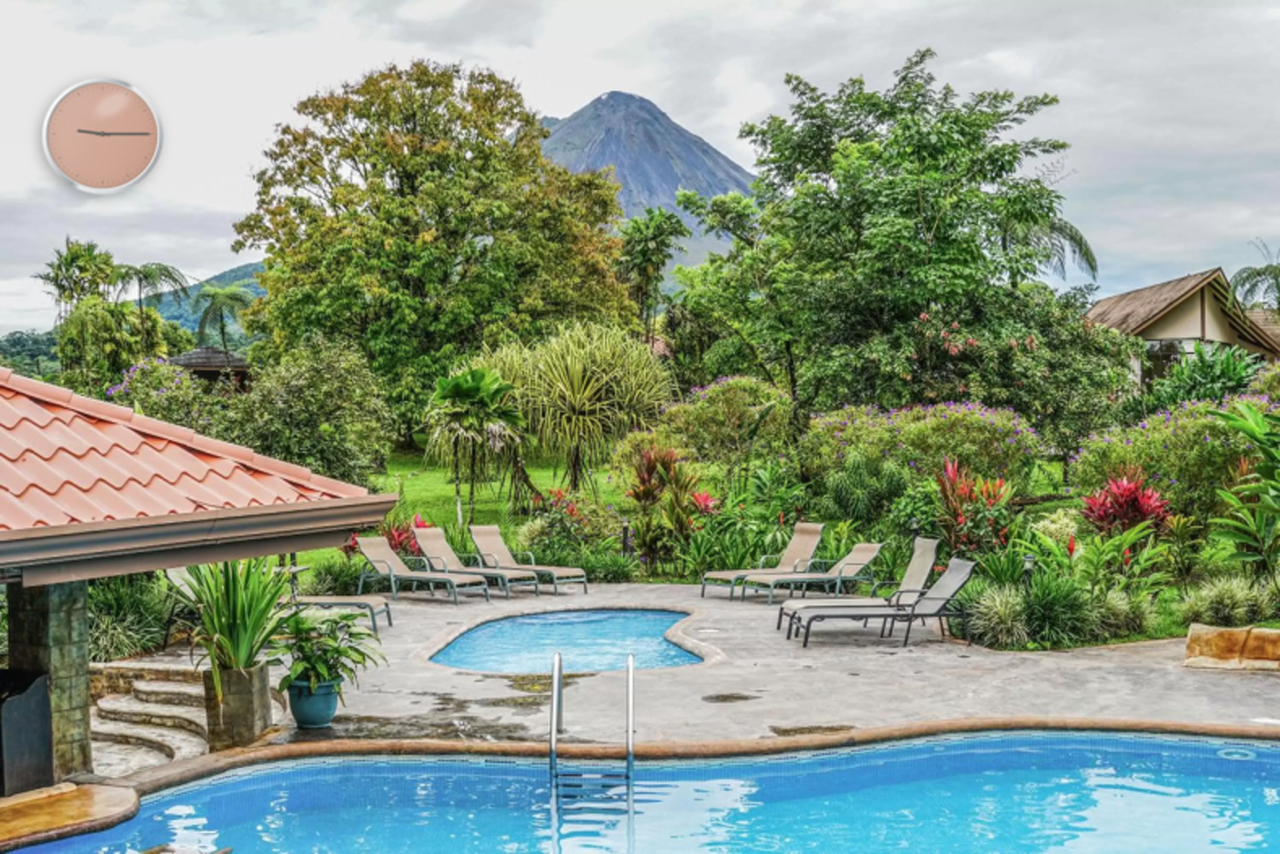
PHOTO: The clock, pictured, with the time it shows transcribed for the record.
9:15
